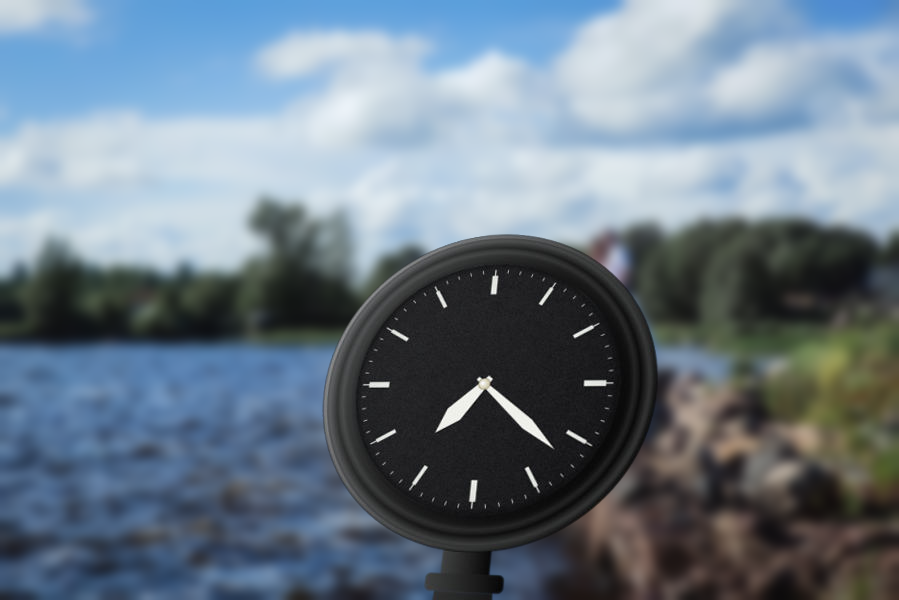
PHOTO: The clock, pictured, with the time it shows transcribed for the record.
7:22
